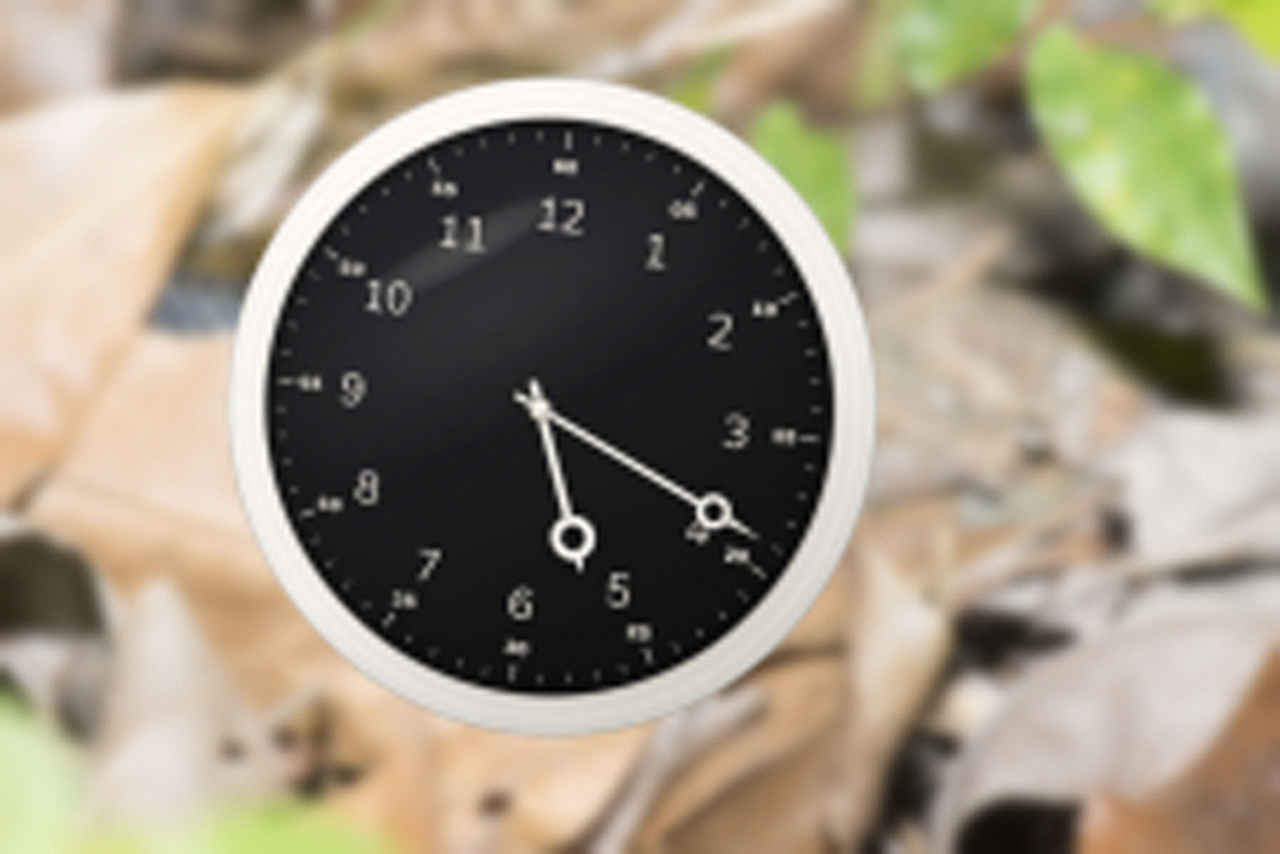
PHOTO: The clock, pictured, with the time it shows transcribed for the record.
5:19
